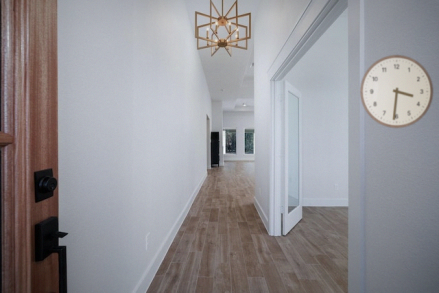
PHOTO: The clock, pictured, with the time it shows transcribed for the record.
3:31
